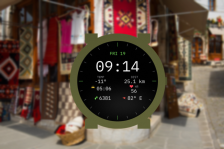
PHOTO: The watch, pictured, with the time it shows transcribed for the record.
9:14
